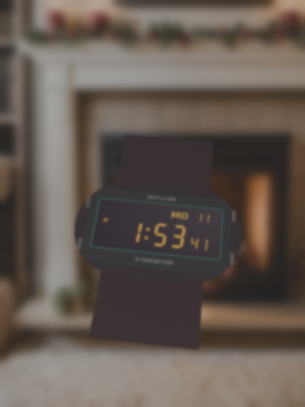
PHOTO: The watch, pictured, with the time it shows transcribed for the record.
1:53:41
